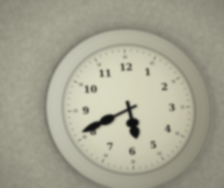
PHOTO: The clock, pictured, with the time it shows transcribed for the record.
5:41
